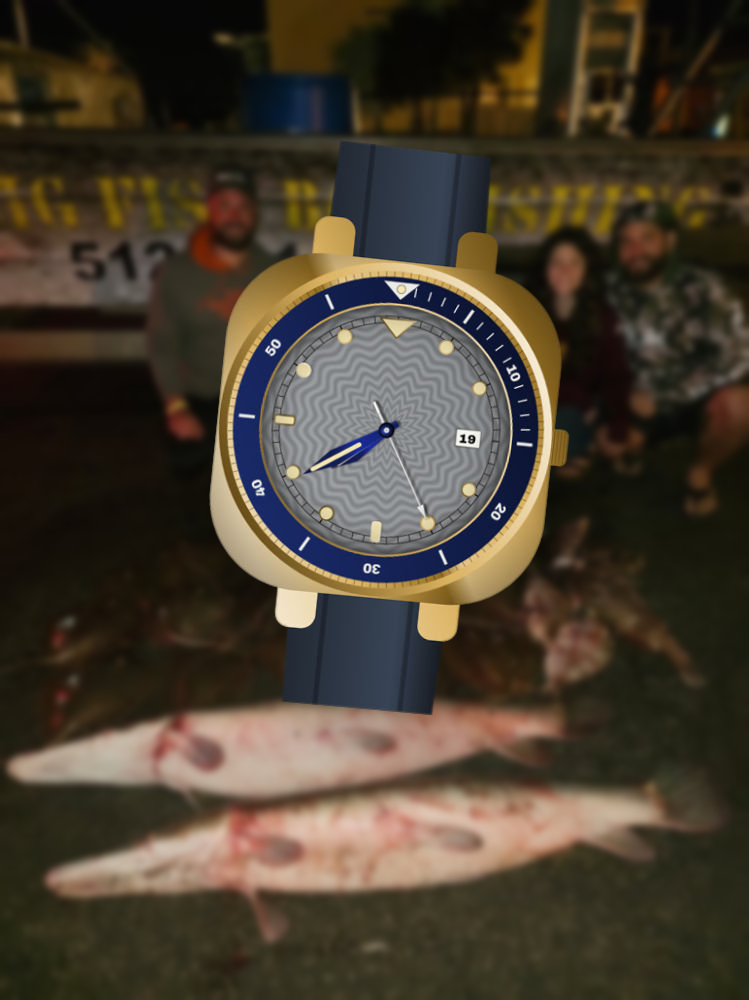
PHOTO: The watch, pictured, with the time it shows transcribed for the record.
7:39:25
